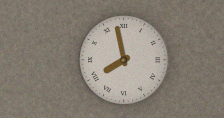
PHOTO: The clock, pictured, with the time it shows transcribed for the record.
7:58
